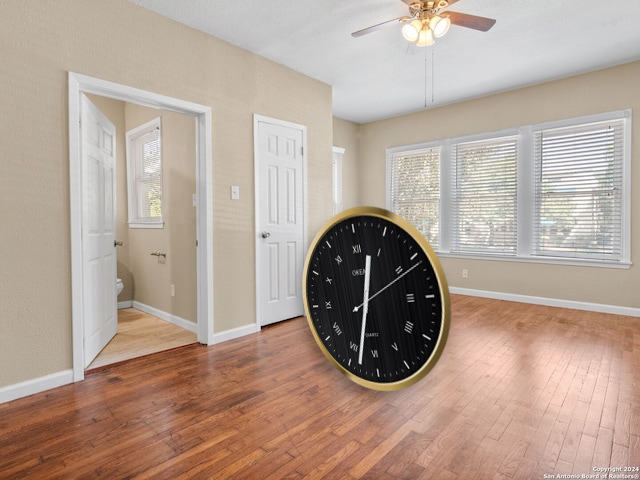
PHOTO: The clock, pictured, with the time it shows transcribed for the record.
12:33:11
